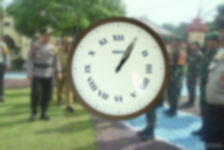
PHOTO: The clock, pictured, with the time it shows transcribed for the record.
1:05
